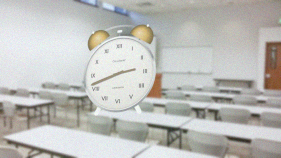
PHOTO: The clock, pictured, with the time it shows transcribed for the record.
2:42
